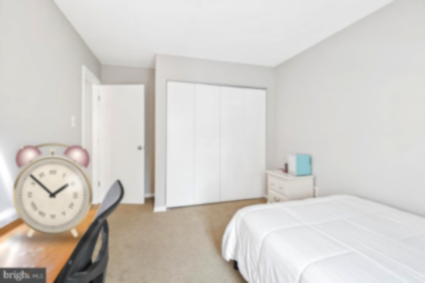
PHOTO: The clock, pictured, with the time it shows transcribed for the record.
1:52
